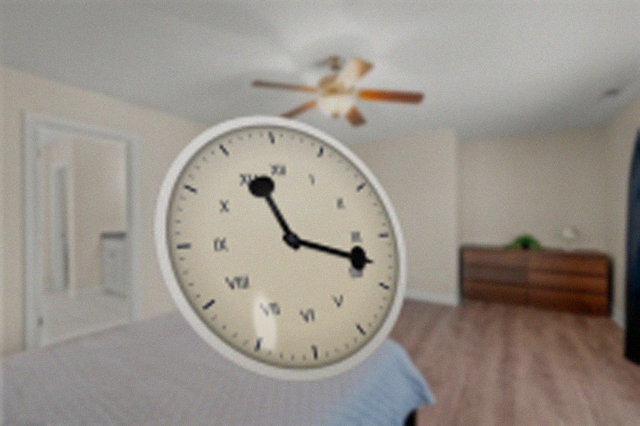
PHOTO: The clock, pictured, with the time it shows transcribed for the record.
11:18
